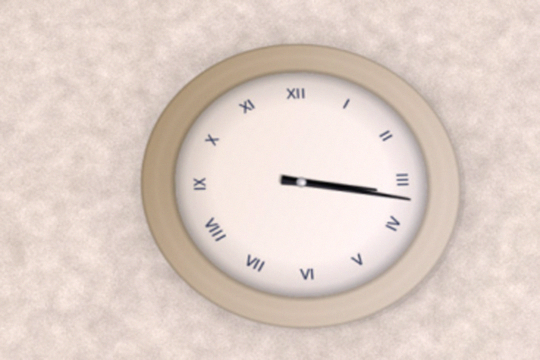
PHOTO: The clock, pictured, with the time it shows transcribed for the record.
3:17
